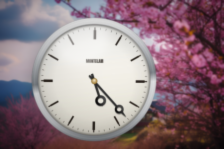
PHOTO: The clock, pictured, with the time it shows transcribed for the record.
5:23
